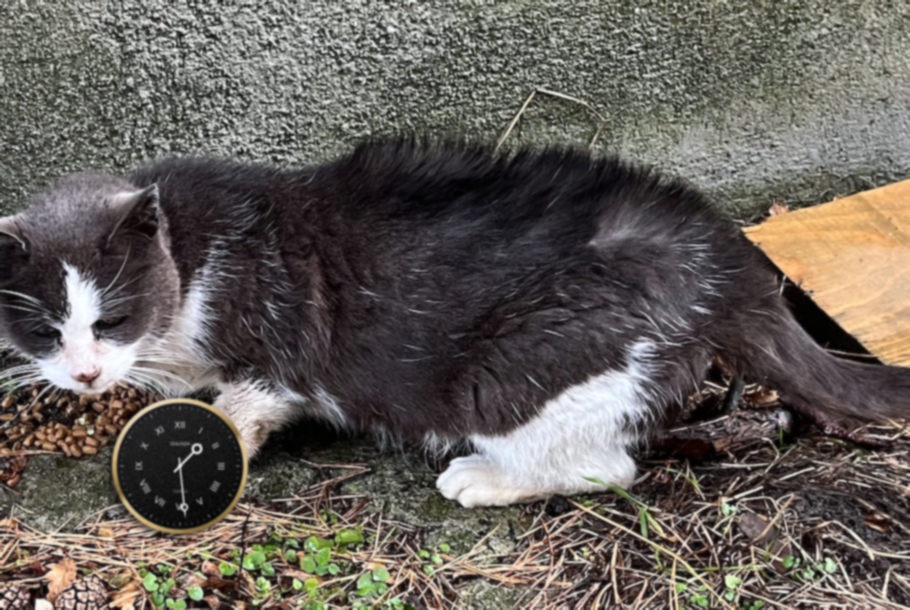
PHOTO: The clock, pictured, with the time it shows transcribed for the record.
1:29
